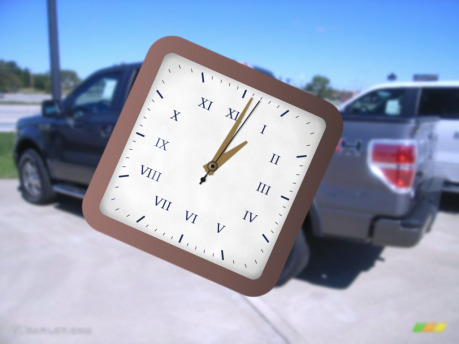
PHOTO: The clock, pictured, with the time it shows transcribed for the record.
1:01:02
